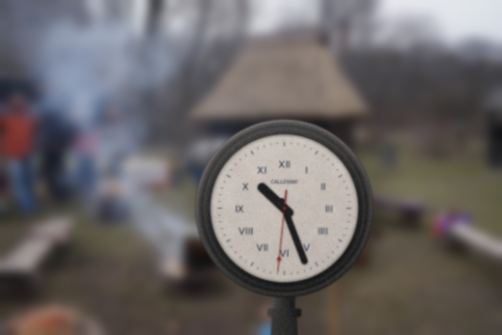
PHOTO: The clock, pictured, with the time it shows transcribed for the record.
10:26:31
